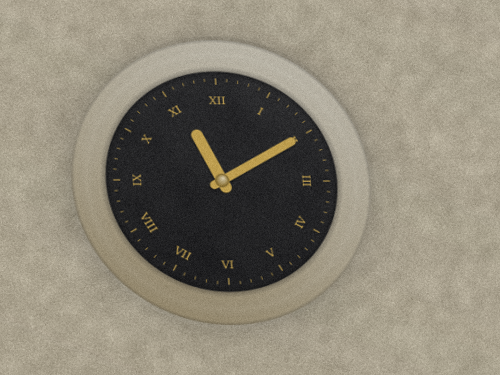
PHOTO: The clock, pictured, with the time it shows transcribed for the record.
11:10
